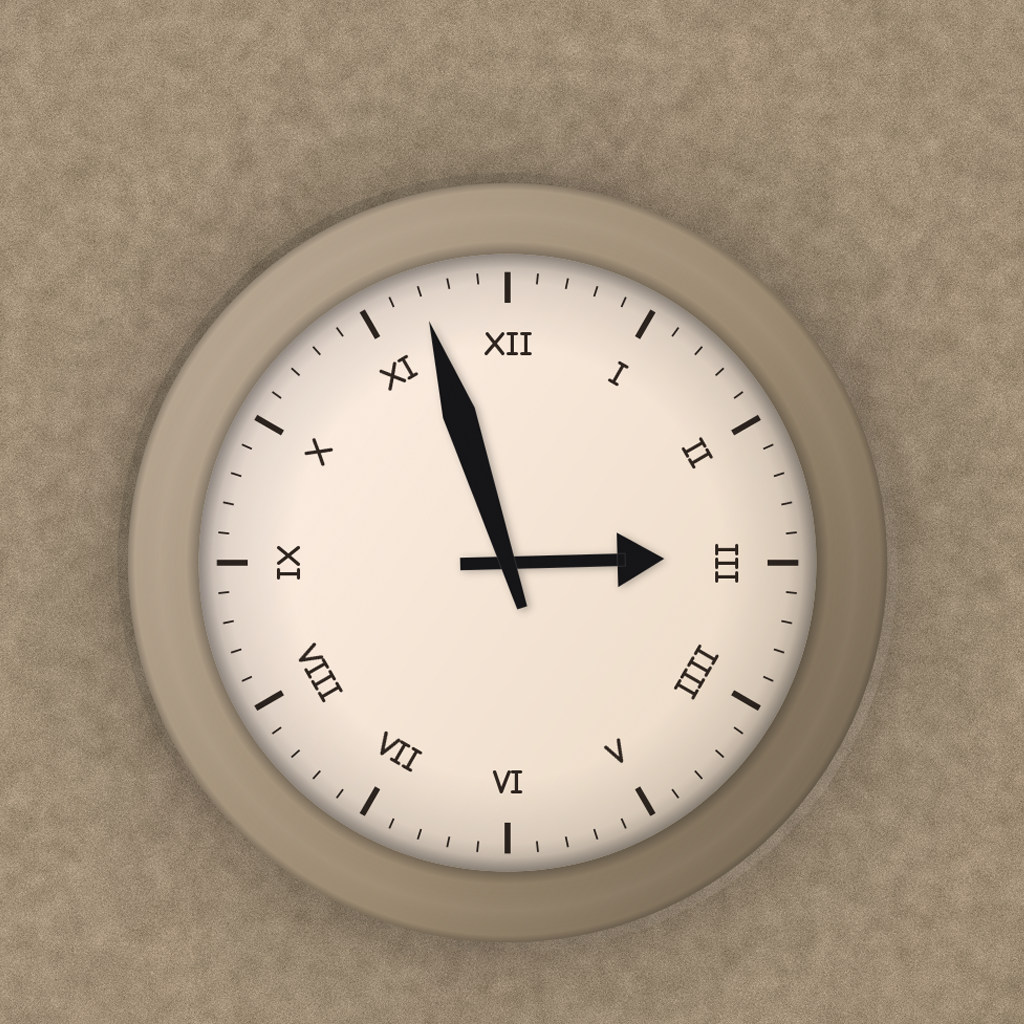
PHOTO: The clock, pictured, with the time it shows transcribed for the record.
2:57
